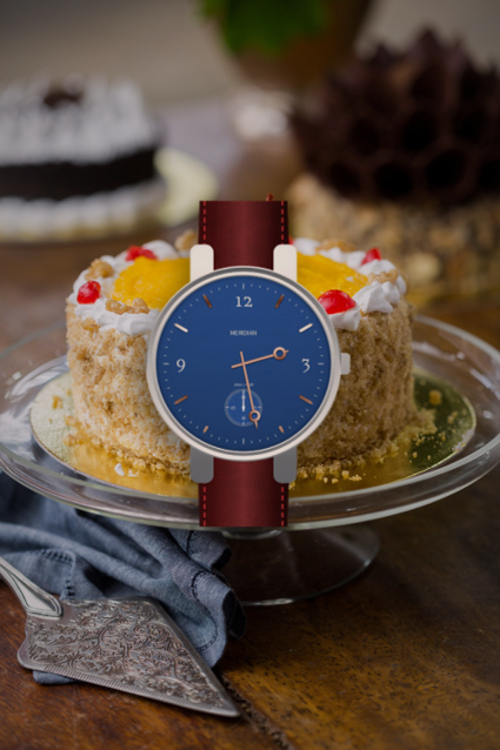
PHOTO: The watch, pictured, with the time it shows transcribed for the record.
2:28
